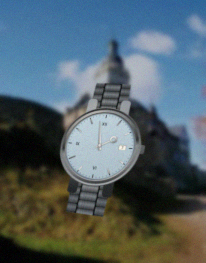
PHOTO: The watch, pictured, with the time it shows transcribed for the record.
1:58
